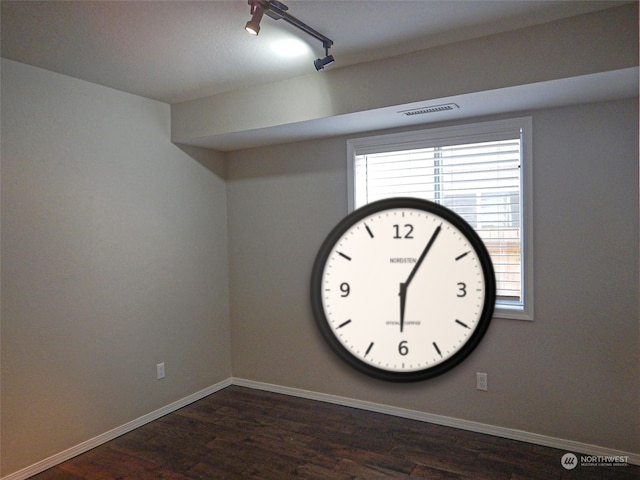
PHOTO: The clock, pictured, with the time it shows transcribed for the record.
6:05
